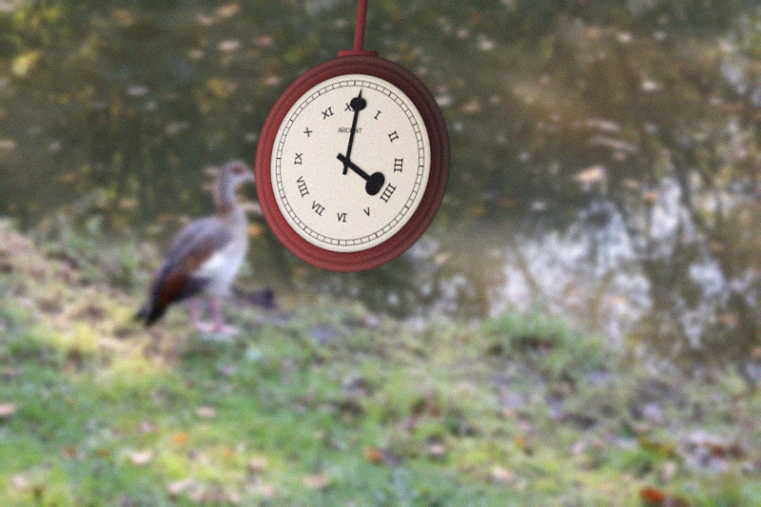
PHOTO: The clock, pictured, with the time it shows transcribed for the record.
4:01
